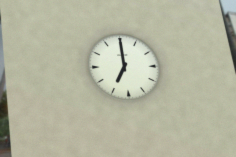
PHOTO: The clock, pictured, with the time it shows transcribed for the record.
7:00
